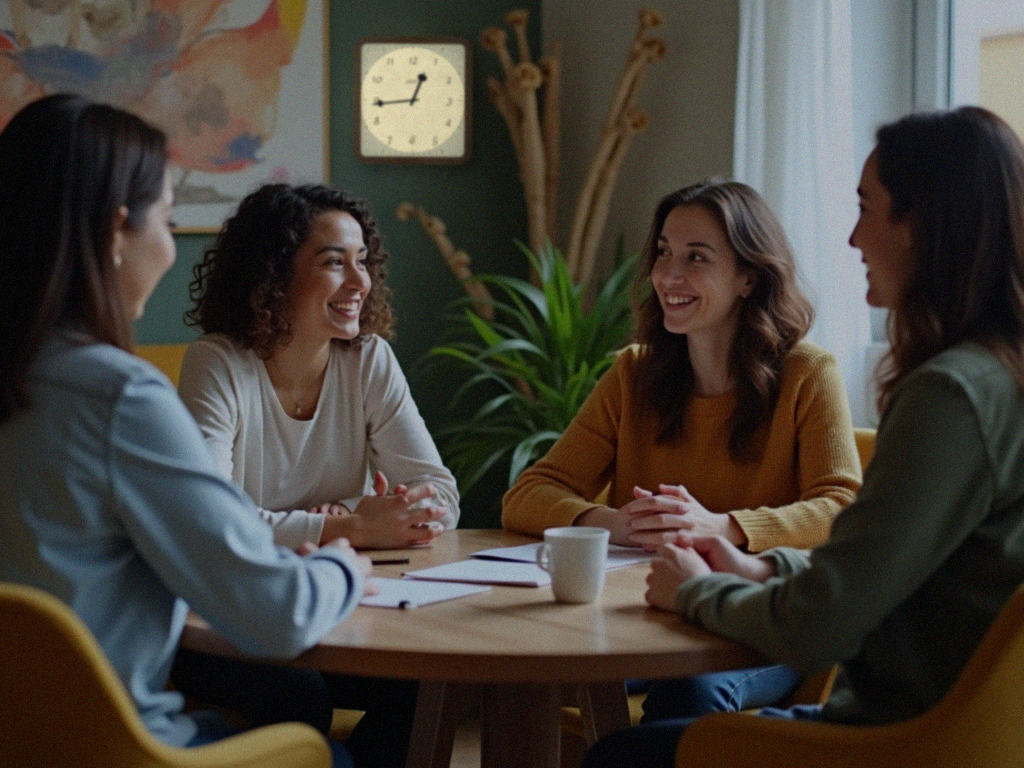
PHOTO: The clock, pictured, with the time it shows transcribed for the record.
12:44
